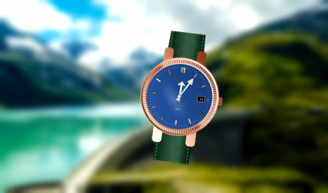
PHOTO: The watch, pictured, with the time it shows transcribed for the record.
12:05
